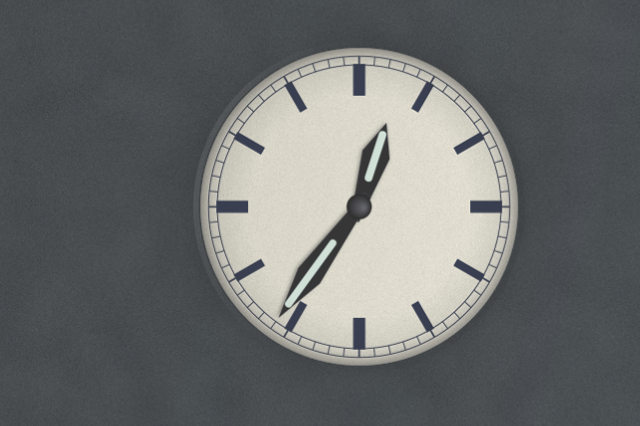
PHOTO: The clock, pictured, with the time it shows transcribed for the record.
12:36
